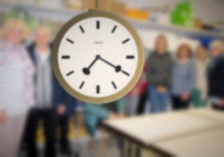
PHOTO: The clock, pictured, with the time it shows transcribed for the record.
7:20
